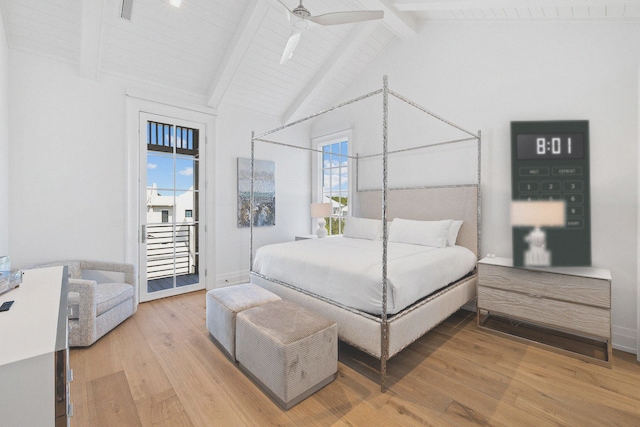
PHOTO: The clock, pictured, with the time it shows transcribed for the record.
8:01
